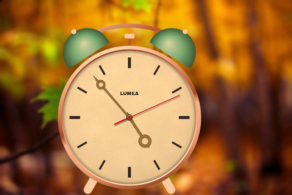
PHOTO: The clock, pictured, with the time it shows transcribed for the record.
4:53:11
